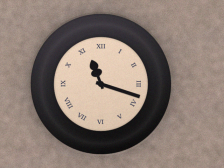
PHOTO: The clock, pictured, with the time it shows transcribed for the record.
11:18
